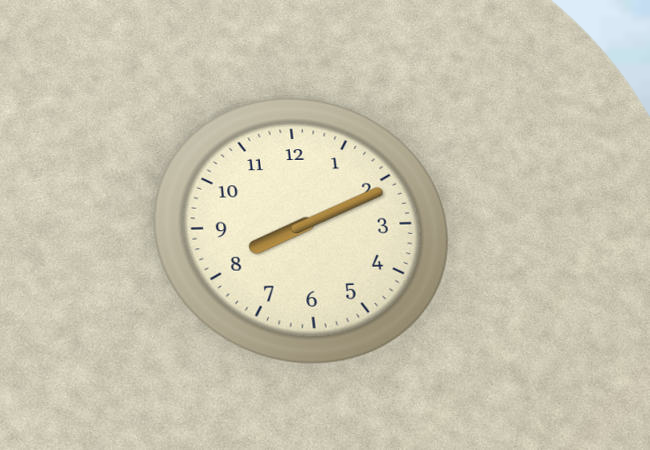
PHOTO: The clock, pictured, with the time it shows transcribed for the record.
8:11
